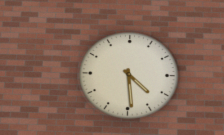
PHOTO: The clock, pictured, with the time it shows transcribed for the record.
4:29
